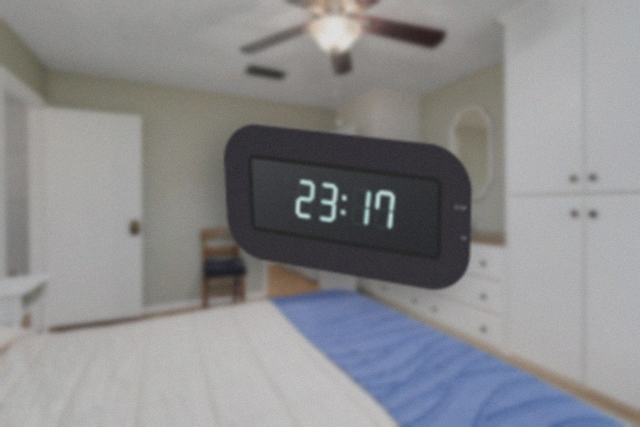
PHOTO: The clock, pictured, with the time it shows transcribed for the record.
23:17
